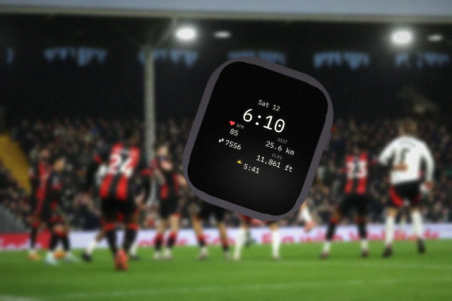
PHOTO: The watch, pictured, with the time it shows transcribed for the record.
6:10
